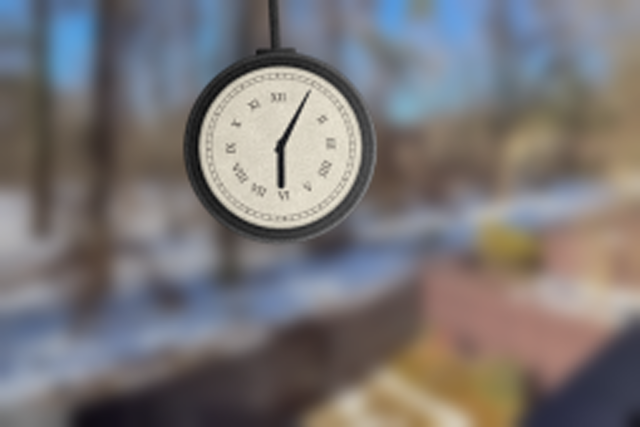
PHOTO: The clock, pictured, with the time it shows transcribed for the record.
6:05
